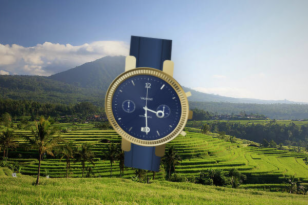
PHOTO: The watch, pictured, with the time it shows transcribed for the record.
3:29
